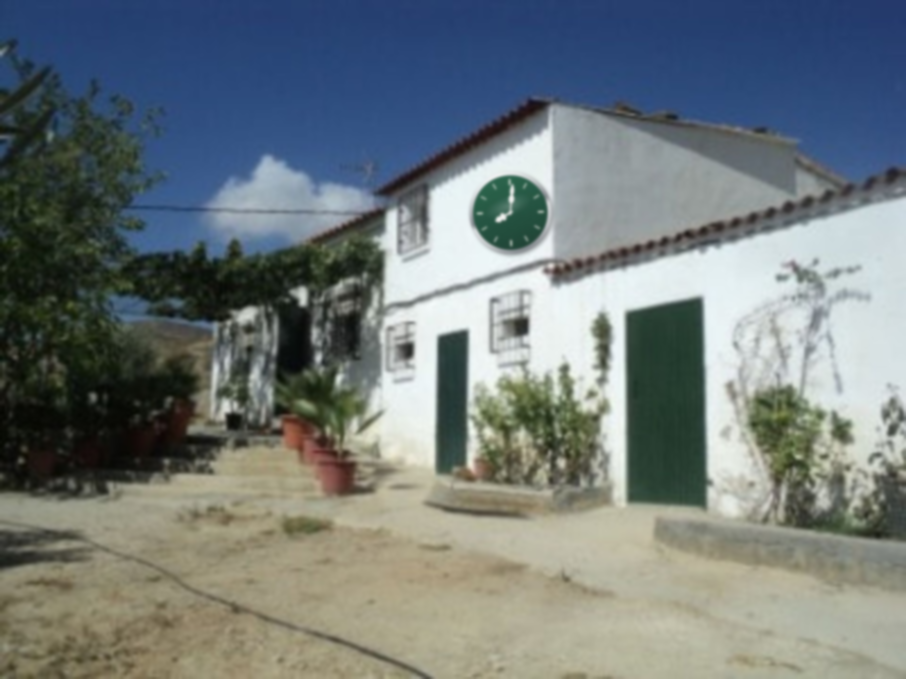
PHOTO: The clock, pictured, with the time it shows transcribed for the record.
8:01
